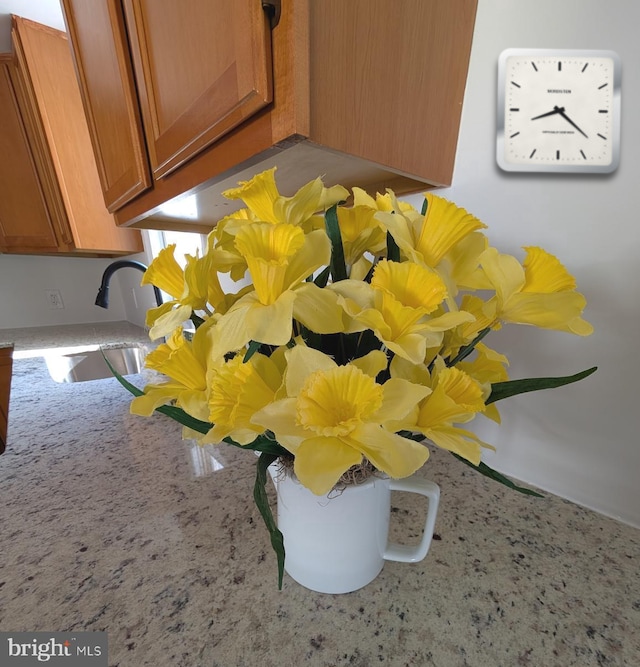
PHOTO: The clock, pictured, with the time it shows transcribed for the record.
8:22
